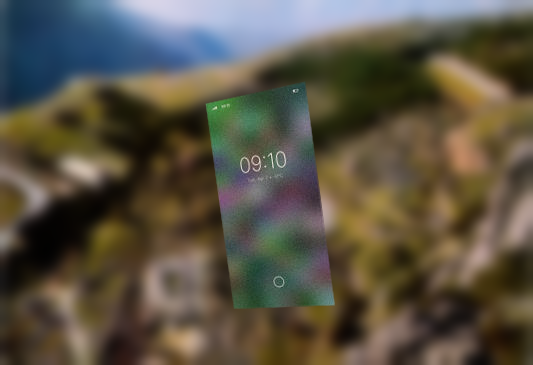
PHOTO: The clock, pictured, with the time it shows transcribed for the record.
9:10
